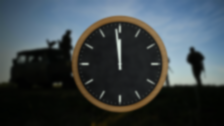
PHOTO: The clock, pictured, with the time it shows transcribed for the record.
11:59
